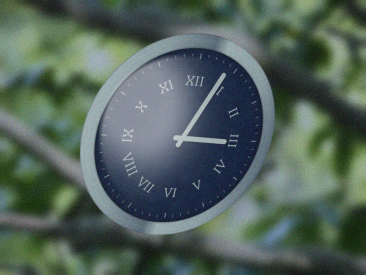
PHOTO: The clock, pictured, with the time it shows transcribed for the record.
3:04
